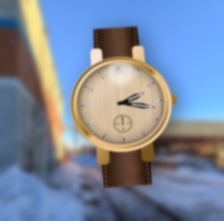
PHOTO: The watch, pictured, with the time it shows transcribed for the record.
2:17
